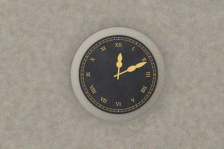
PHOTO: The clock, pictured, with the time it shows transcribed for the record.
12:11
